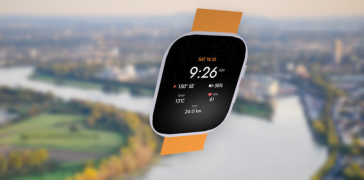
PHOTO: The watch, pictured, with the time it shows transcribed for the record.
9:26
